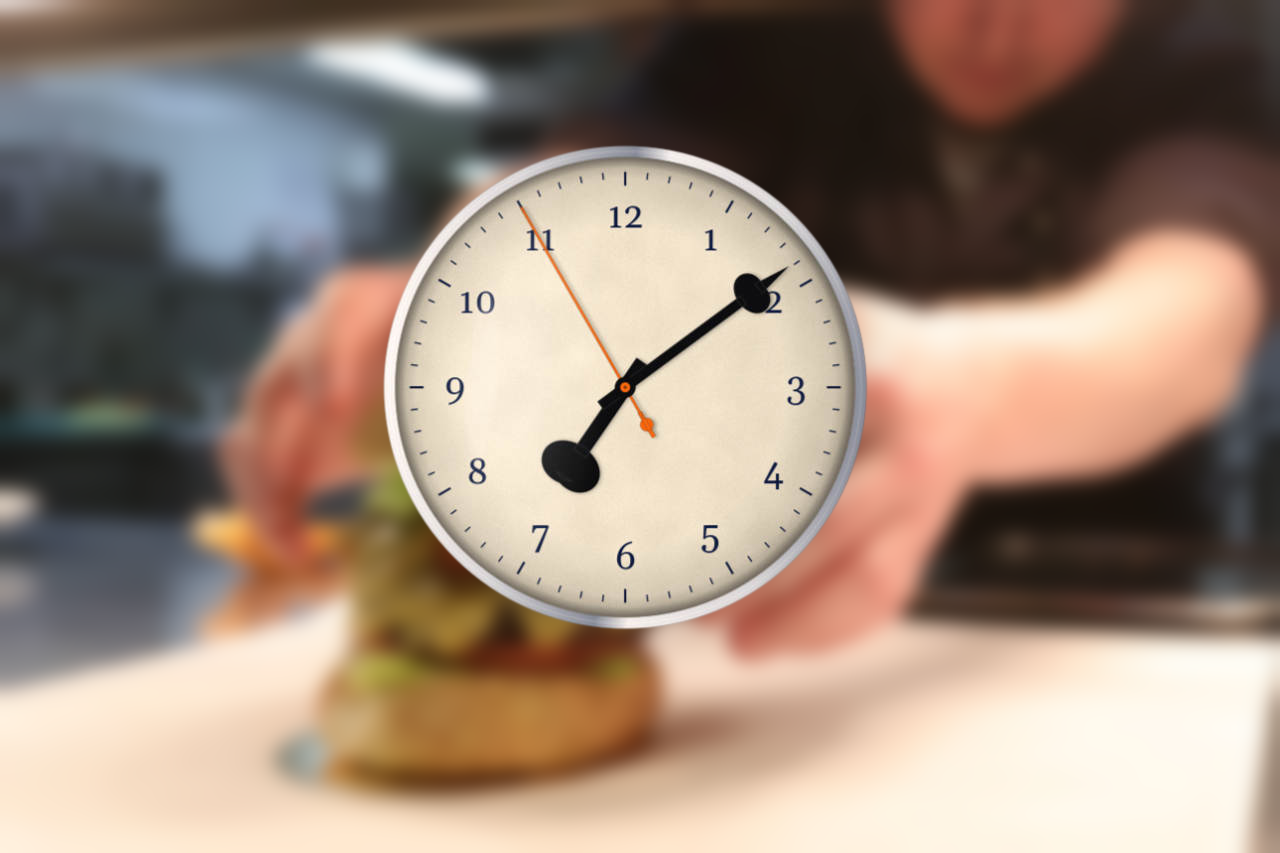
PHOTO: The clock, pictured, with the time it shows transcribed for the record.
7:08:55
